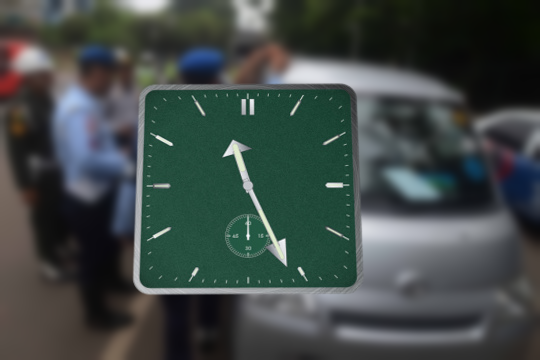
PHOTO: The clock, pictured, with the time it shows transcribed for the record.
11:26
